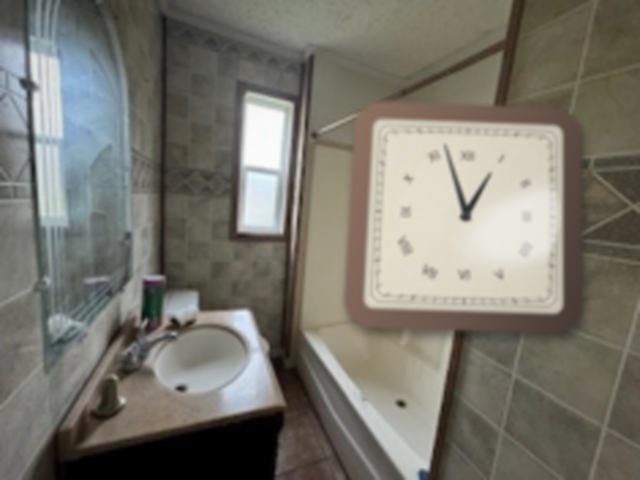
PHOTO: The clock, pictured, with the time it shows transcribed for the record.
12:57
